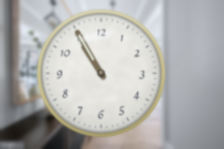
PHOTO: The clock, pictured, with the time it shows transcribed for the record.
10:55
